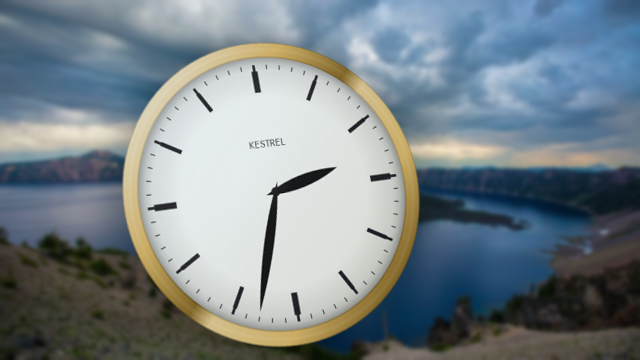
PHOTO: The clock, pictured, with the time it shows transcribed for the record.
2:33
